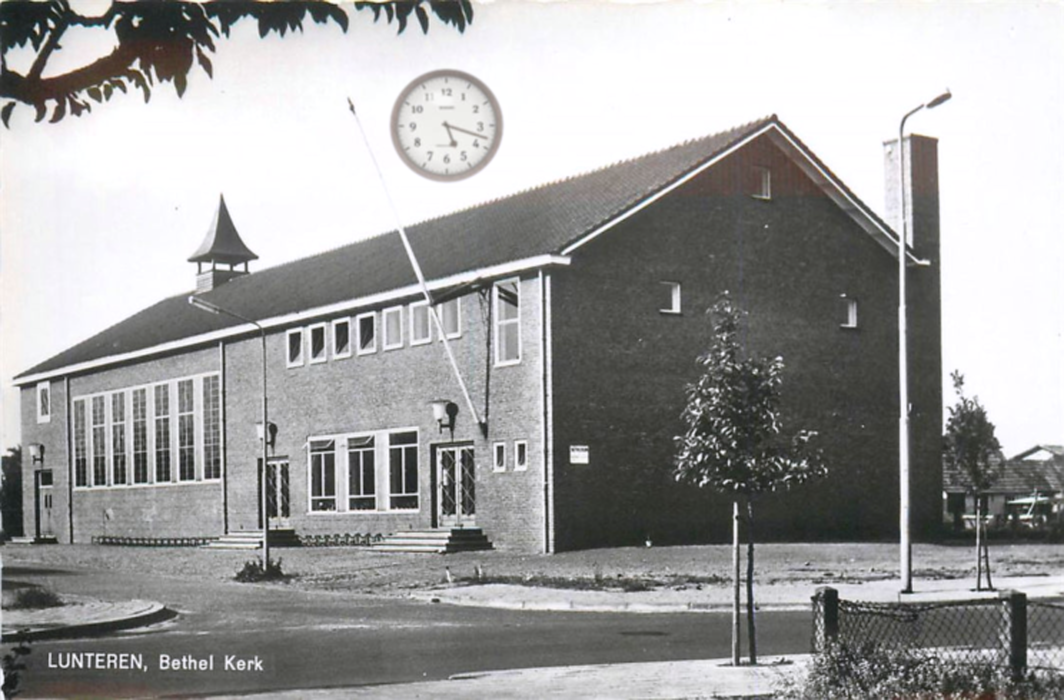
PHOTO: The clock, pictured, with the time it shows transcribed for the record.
5:18
